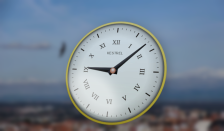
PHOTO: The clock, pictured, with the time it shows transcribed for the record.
9:08
